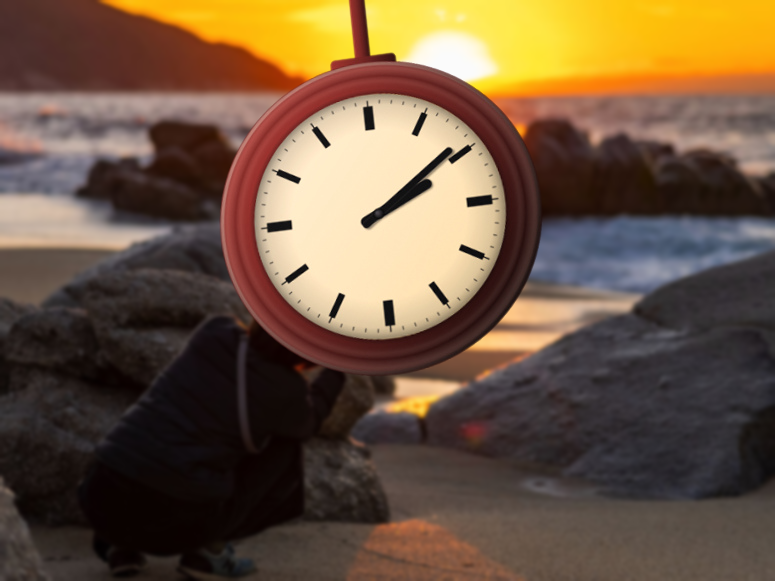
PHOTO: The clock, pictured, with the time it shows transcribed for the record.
2:09
